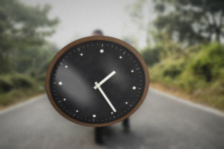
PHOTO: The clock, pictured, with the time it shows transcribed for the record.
1:24
